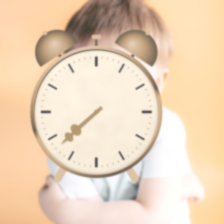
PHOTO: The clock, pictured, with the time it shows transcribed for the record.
7:38
